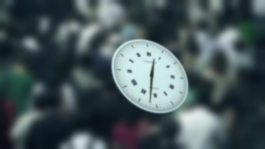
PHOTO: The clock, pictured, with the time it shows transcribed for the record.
12:32
